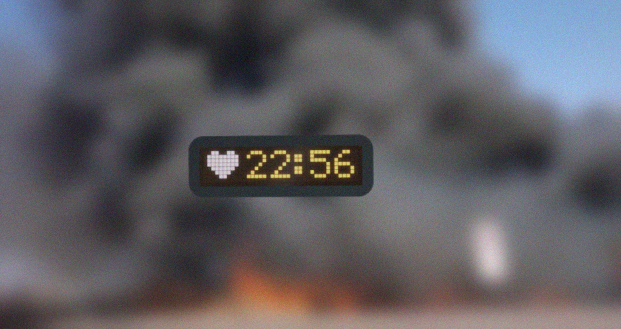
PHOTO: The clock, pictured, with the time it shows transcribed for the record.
22:56
